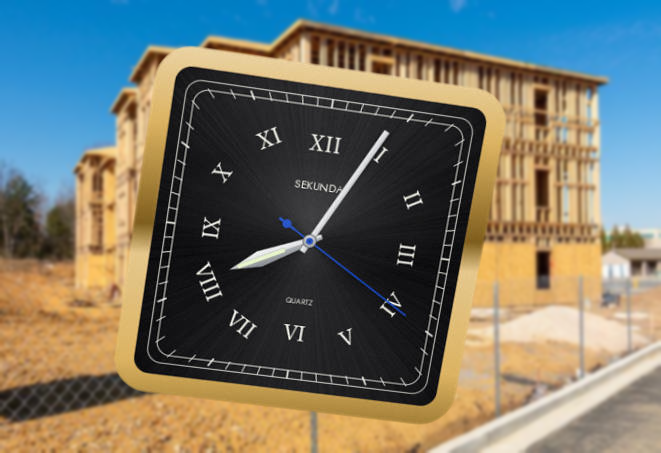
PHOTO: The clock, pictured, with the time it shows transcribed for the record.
8:04:20
